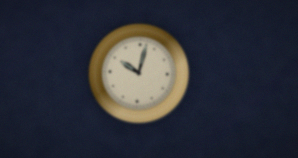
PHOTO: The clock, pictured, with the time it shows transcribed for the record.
10:02
